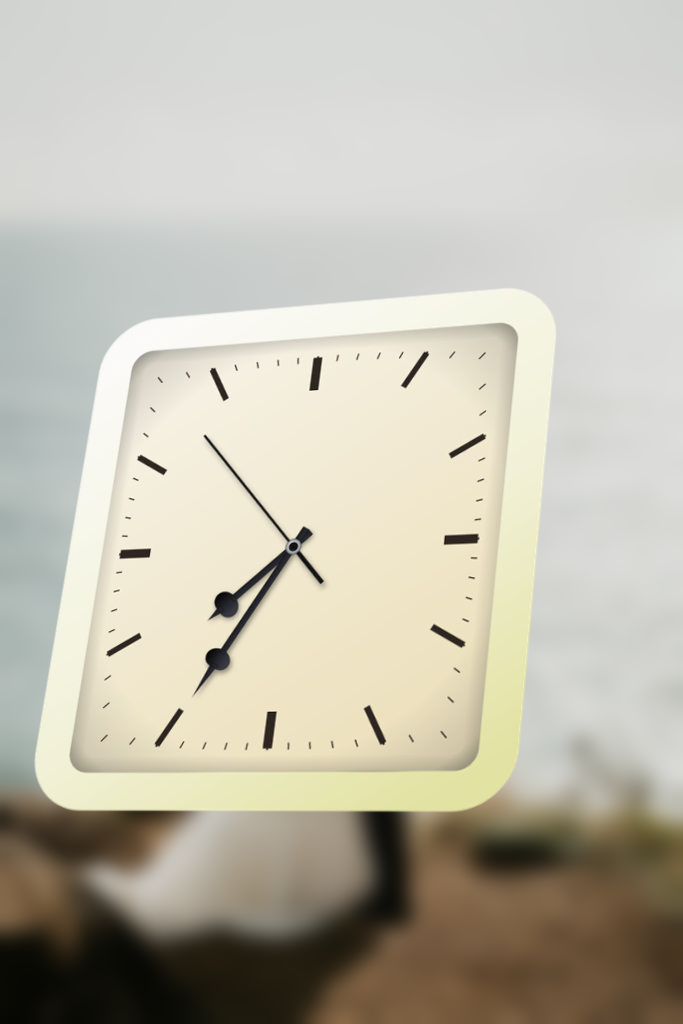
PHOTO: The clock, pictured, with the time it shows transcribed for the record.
7:34:53
